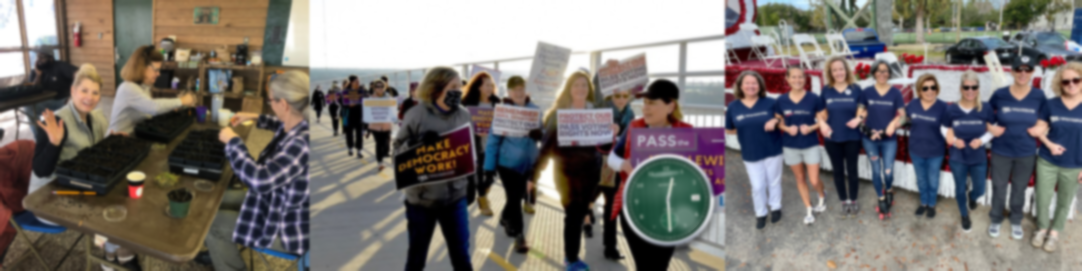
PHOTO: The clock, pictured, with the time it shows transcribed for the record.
12:30
